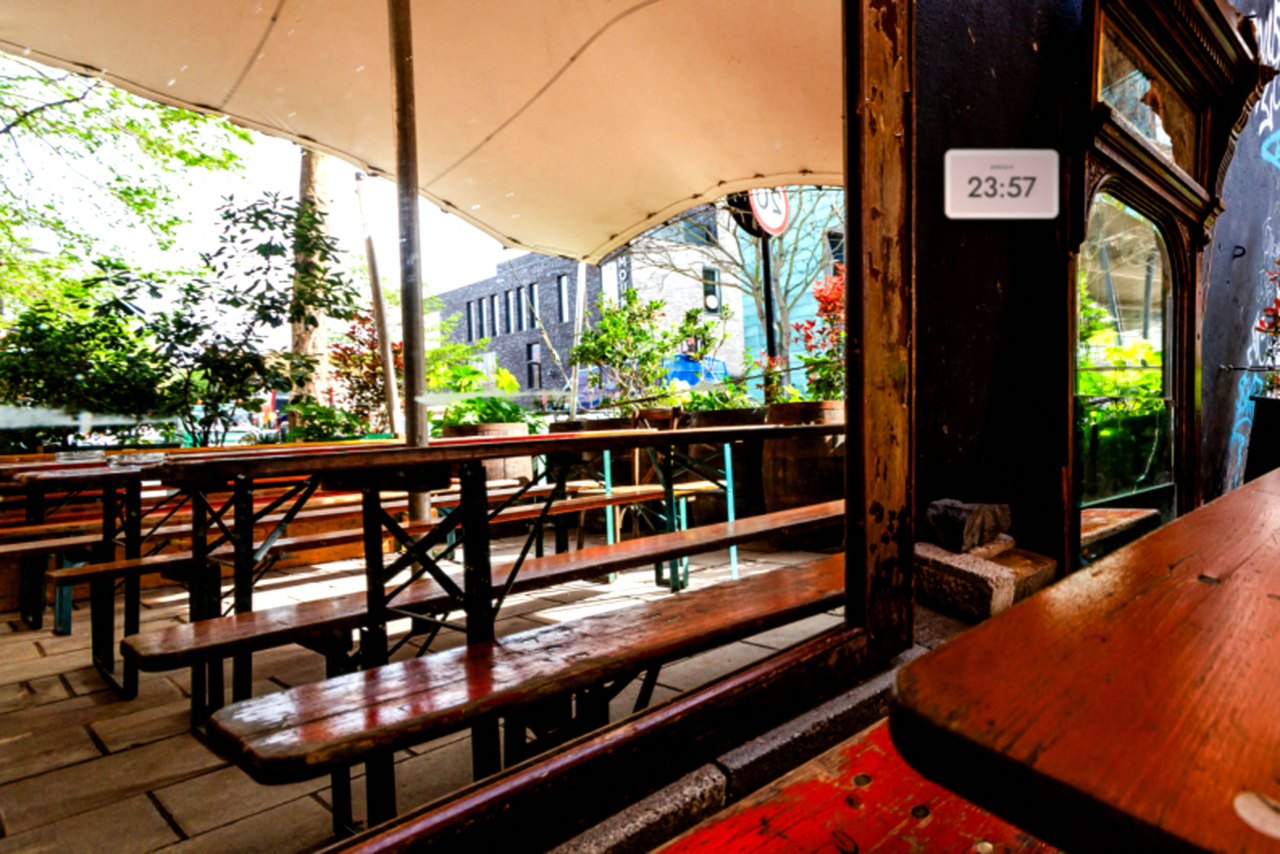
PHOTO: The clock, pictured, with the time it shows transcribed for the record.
23:57
